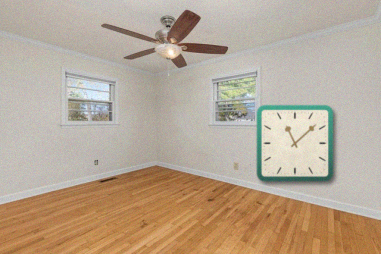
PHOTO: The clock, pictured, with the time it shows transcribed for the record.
11:08
